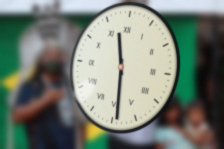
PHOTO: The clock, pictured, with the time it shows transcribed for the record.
11:29
